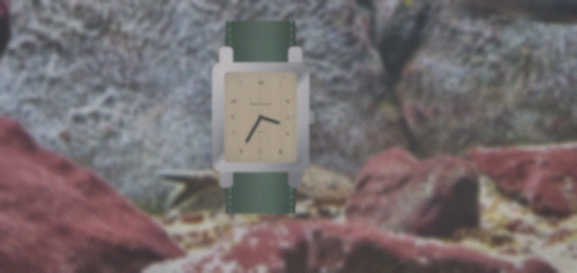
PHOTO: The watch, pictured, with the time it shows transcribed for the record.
3:35
